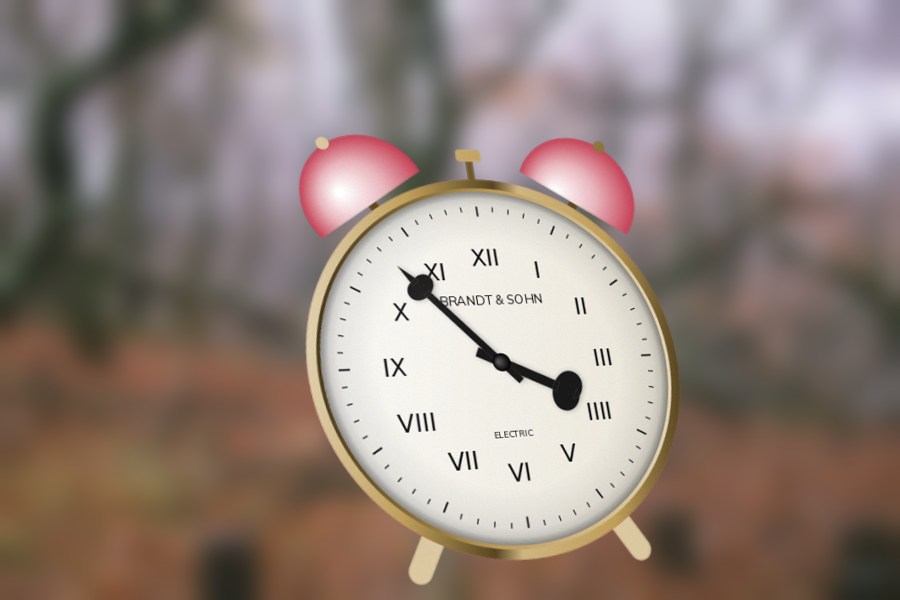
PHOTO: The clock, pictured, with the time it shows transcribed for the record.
3:53
